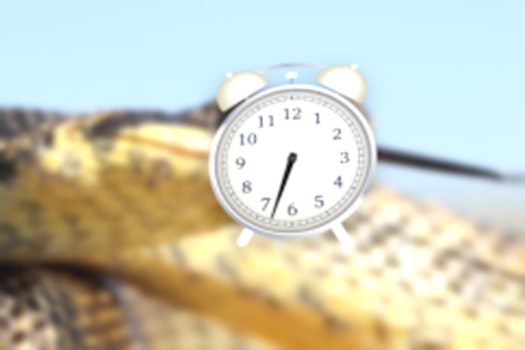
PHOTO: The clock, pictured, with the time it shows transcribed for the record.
6:33
